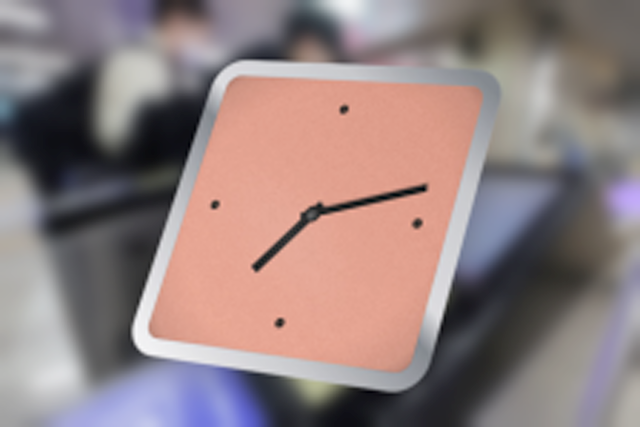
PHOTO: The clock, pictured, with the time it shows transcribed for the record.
7:12
